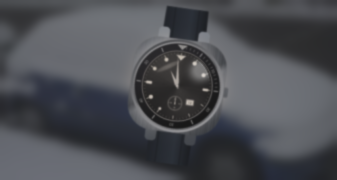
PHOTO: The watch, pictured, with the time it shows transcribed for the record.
10:59
